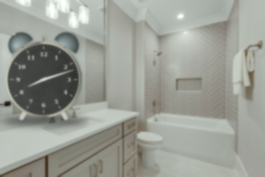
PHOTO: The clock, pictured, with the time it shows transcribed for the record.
8:12
